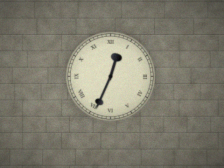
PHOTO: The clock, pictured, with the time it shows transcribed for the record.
12:34
